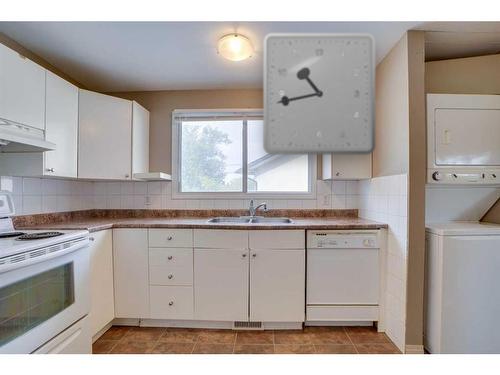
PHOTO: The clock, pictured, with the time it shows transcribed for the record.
10:43
